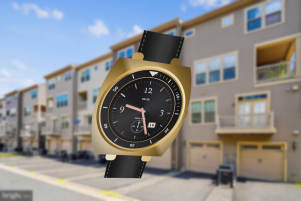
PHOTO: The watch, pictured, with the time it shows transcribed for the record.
9:26
